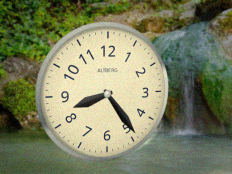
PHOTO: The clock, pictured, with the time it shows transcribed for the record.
8:24
